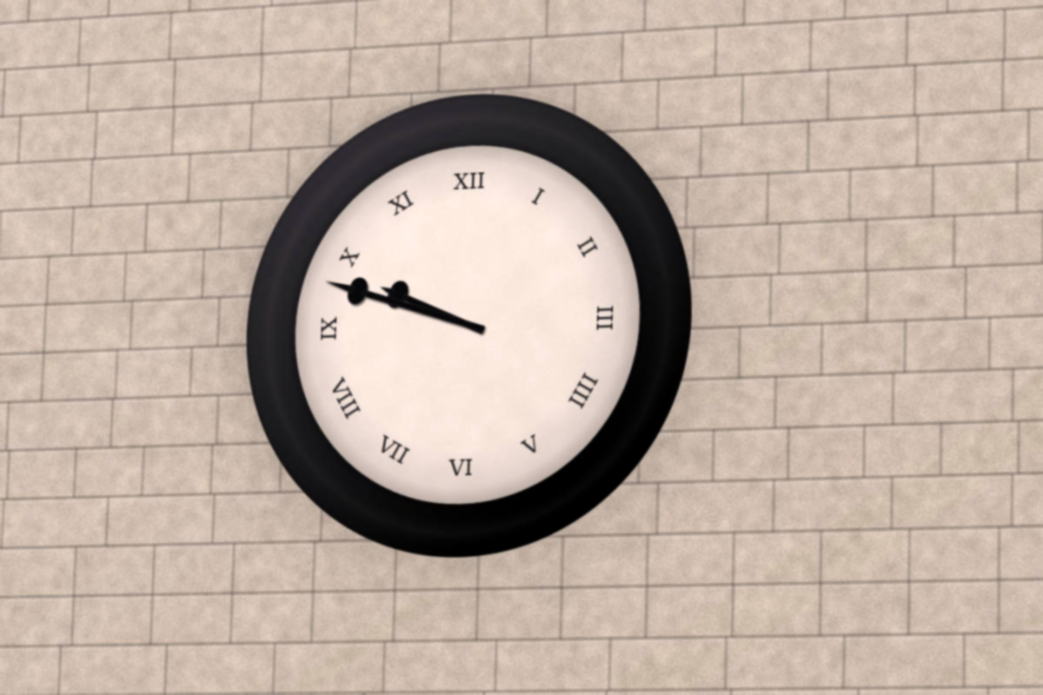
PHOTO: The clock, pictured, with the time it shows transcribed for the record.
9:48
